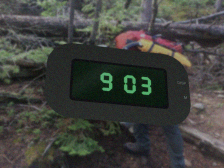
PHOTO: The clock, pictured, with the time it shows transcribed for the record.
9:03
